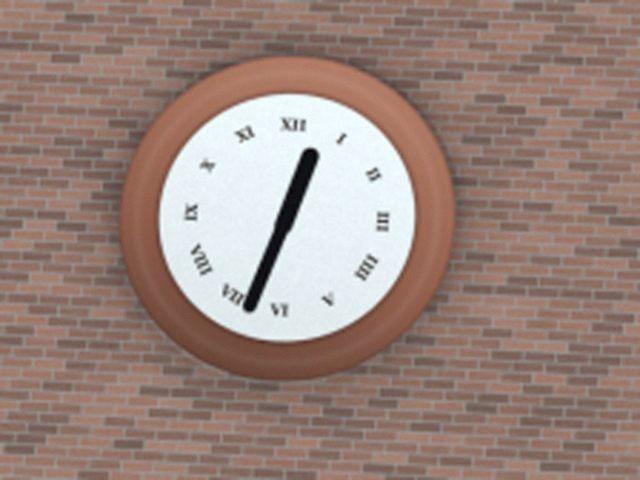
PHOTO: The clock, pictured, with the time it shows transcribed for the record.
12:33
